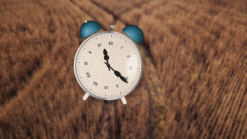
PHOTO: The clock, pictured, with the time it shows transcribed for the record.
11:21
